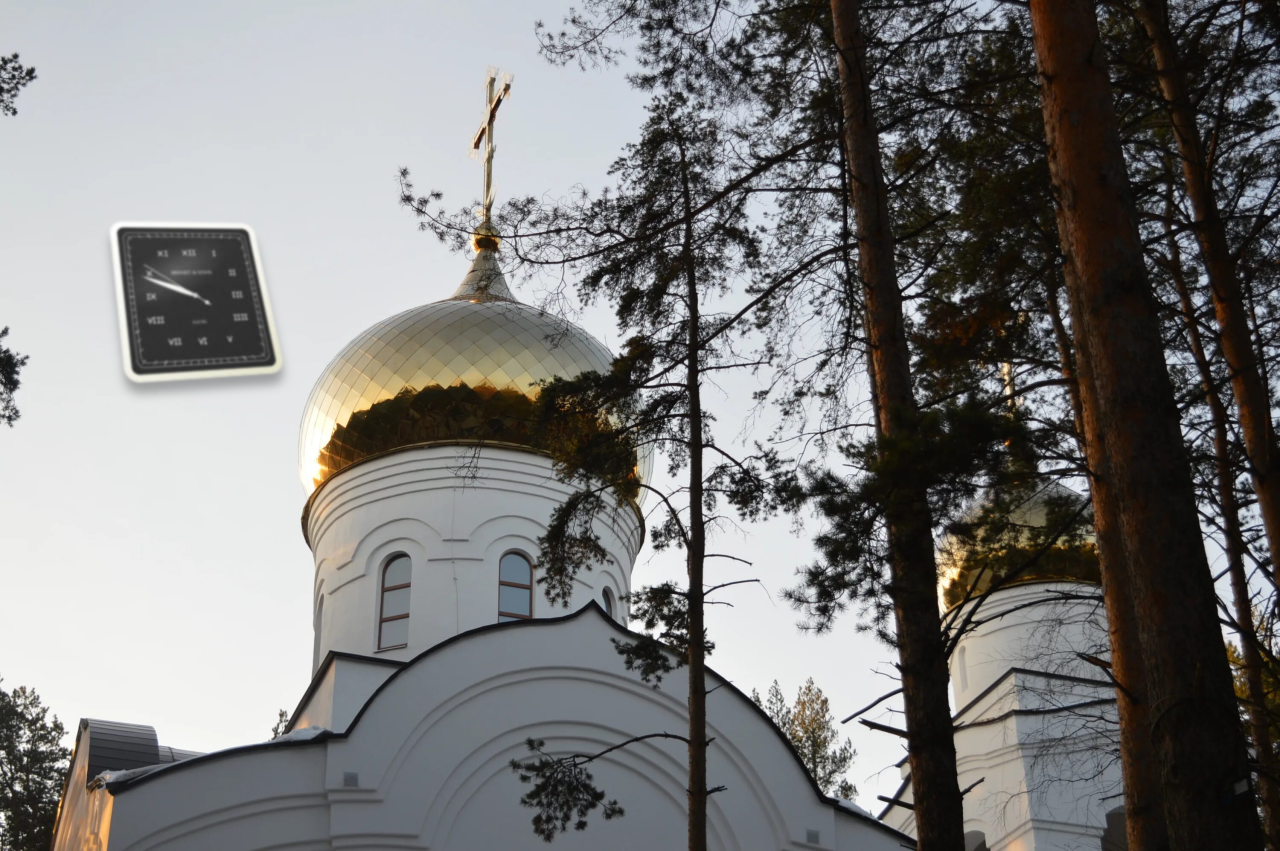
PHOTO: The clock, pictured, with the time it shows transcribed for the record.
9:48:51
